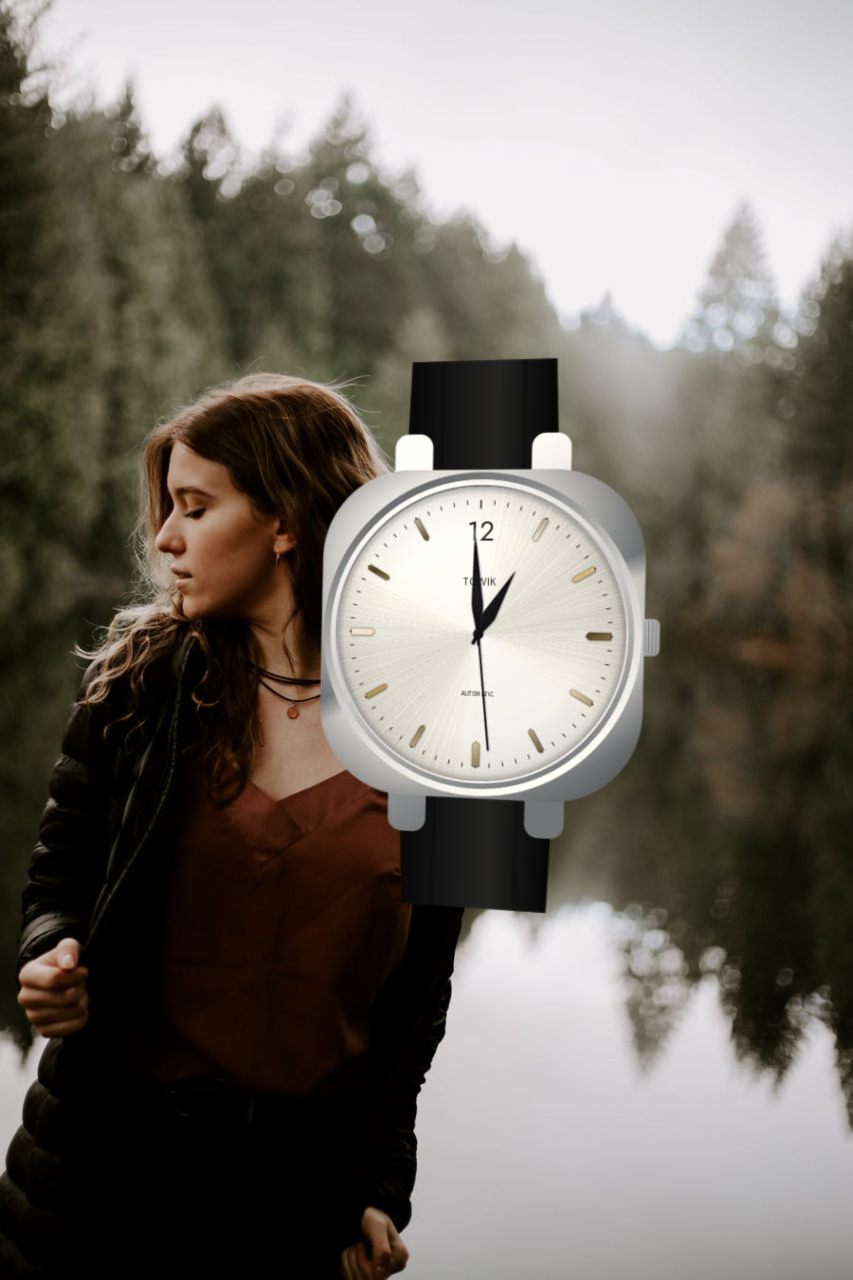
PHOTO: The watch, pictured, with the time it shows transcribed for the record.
12:59:29
